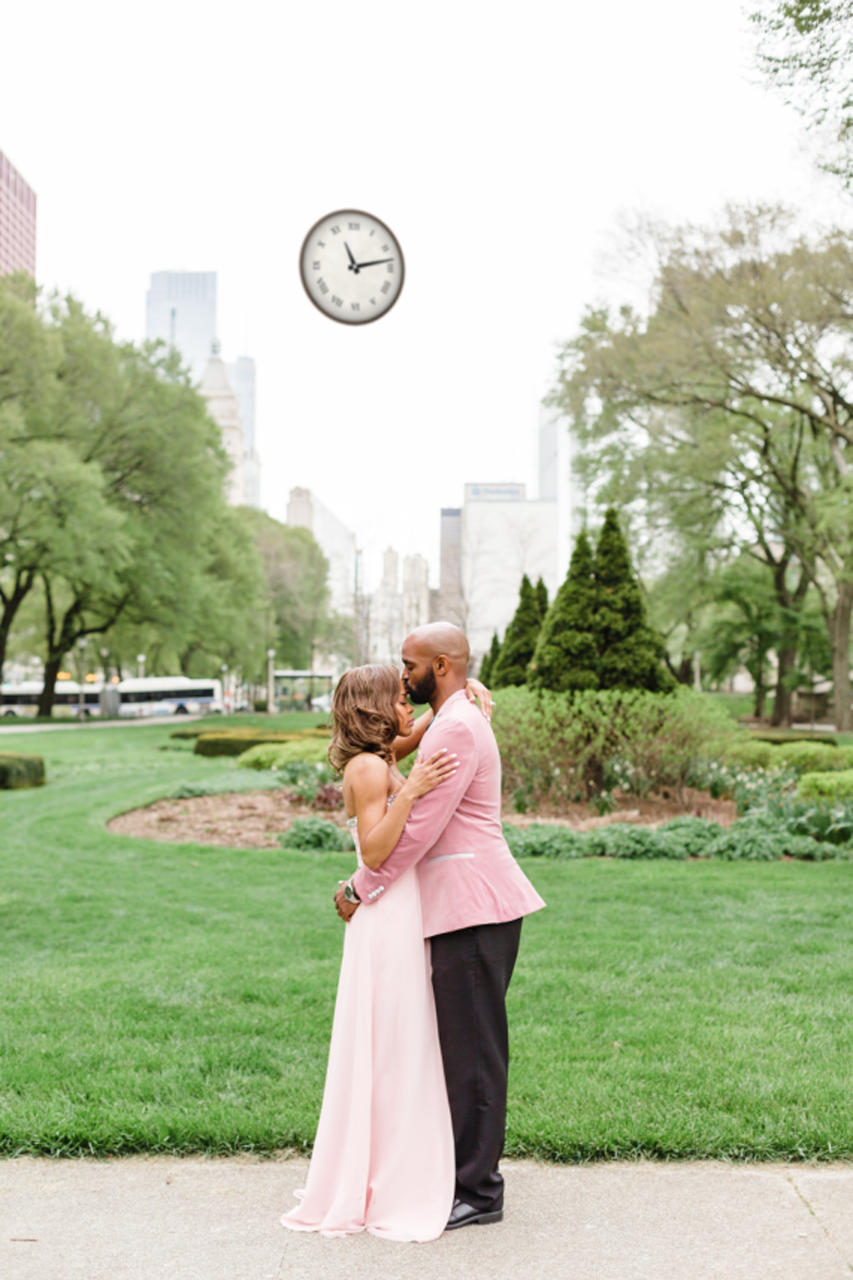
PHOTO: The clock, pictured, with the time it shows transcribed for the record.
11:13
